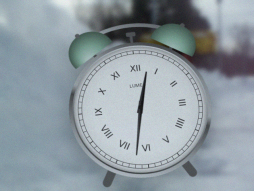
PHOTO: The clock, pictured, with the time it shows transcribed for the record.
12:32
